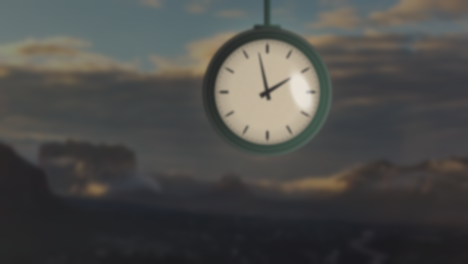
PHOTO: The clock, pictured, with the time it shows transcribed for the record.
1:58
